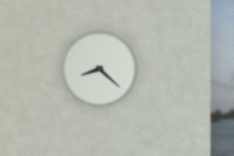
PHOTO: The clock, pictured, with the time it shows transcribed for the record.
8:22
